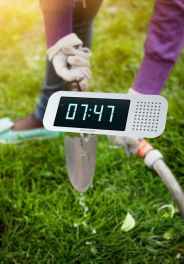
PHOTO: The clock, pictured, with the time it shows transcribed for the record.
7:47
